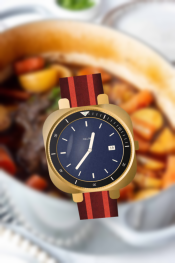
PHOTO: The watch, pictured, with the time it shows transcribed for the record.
12:37
